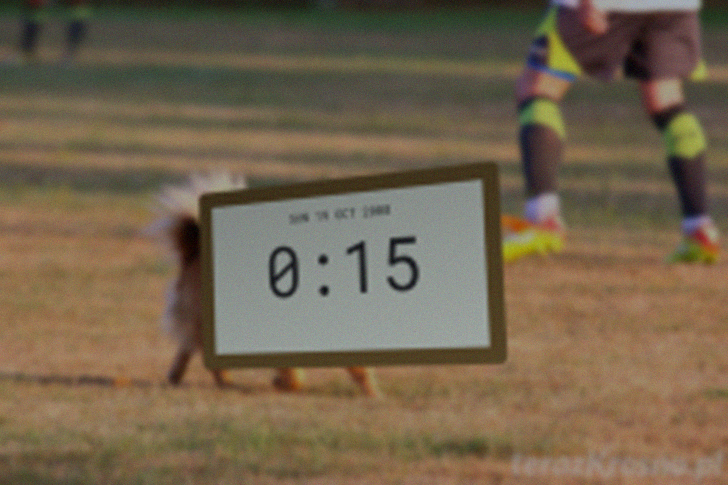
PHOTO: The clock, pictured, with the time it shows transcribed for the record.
0:15
